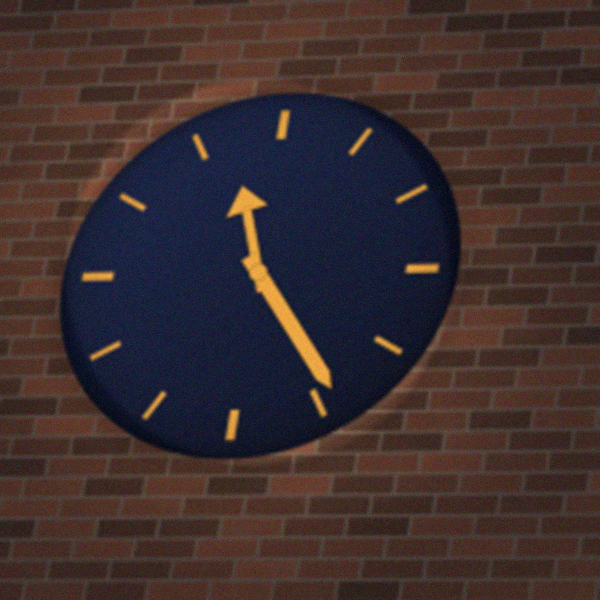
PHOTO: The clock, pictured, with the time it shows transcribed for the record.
11:24
